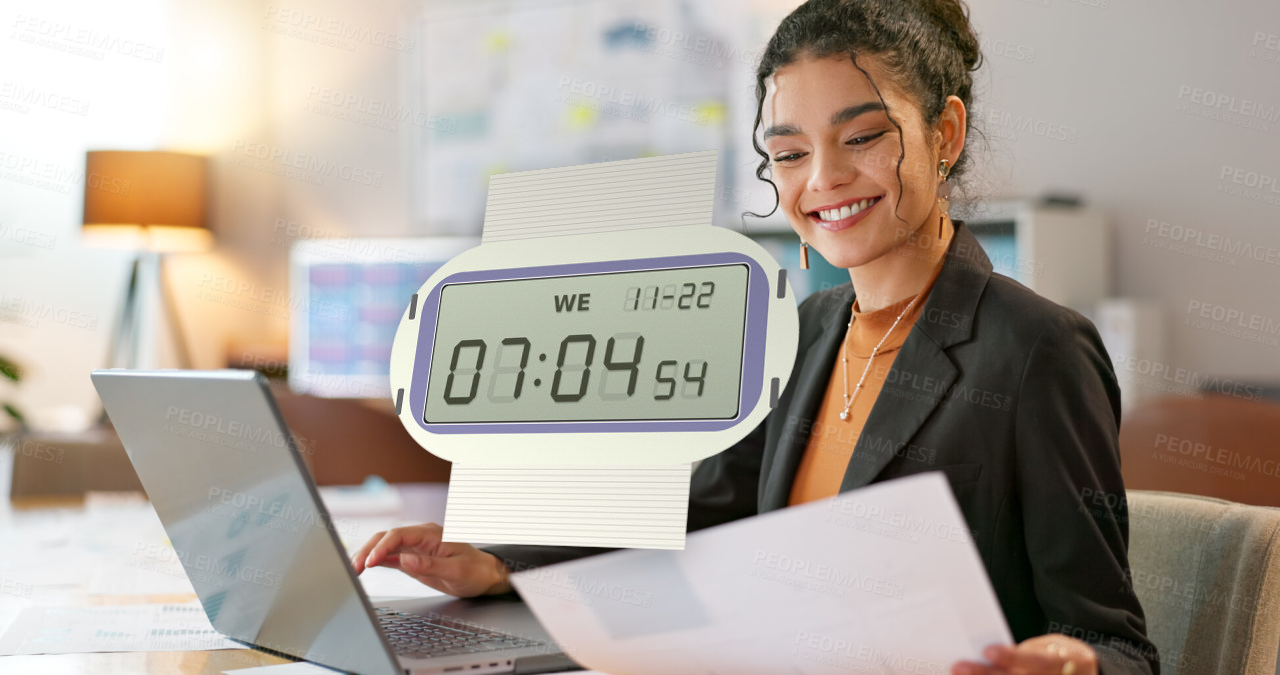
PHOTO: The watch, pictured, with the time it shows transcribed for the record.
7:04:54
